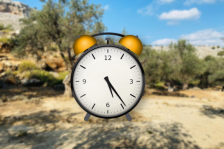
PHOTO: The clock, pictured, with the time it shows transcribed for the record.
5:24
